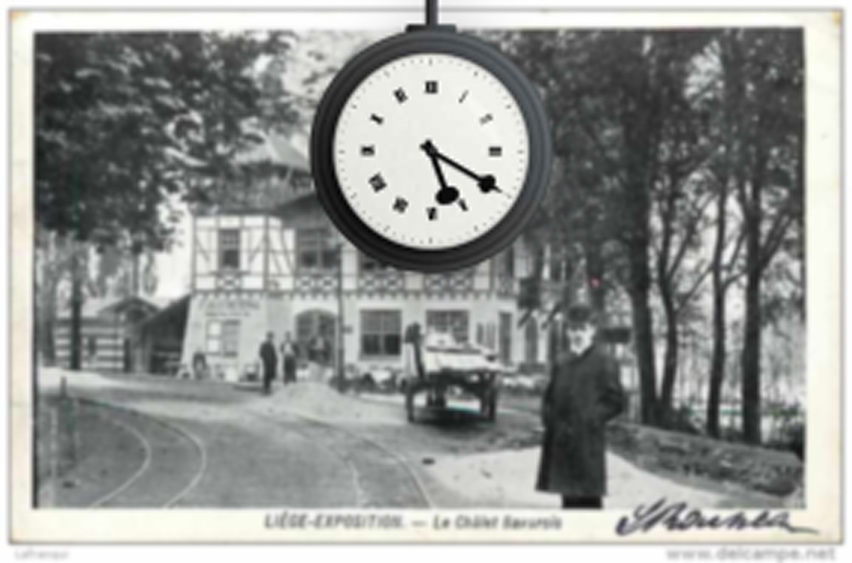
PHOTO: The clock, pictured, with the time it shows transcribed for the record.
5:20
